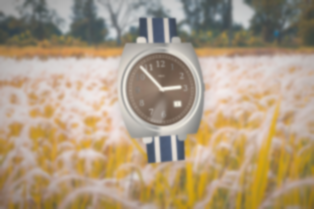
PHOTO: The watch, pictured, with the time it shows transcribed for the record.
2:53
